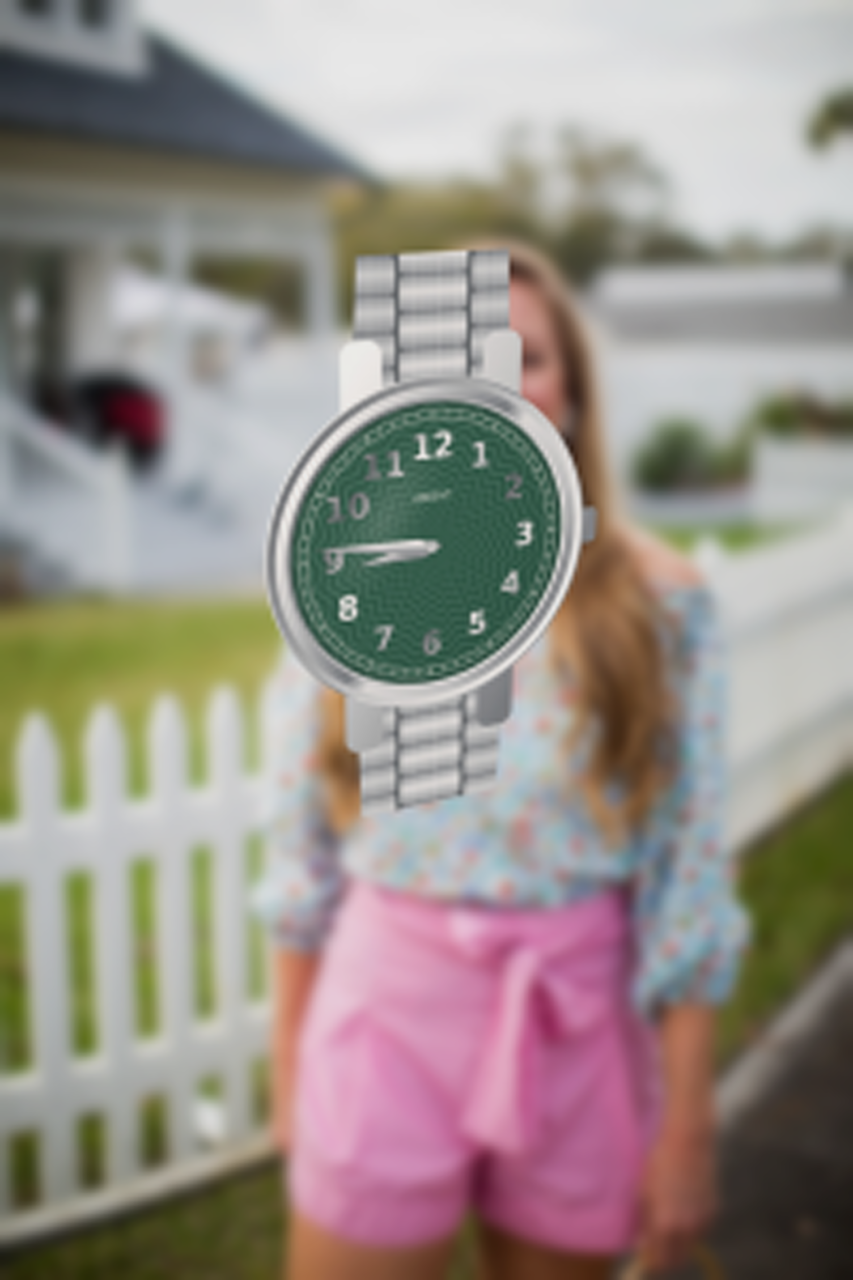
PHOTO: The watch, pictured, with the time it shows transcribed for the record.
8:46
